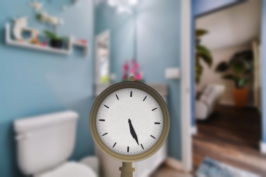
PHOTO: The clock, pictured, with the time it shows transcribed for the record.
5:26
